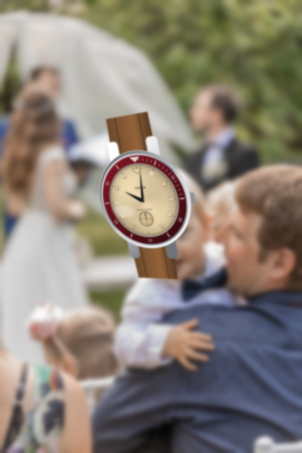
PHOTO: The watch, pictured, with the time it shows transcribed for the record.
10:01
